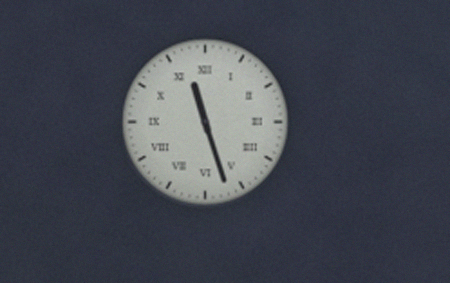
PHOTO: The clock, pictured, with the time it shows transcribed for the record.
11:27
